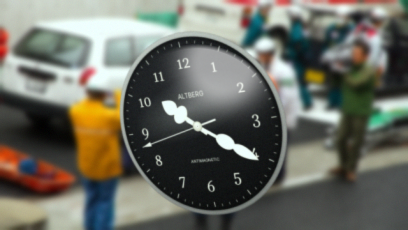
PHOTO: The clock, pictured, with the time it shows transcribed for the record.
10:20:43
